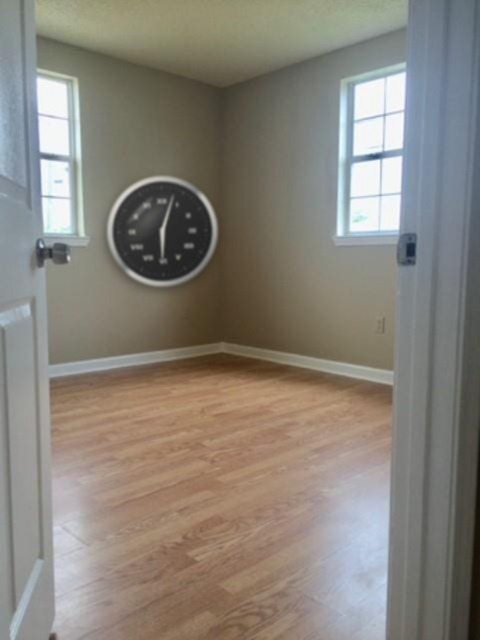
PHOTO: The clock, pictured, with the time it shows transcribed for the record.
6:03
